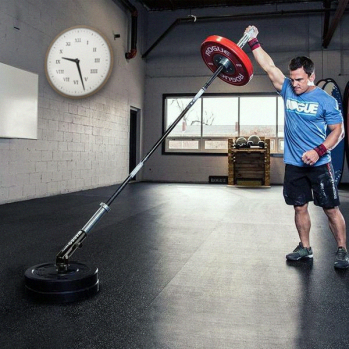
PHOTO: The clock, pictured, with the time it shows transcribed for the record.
9:27
